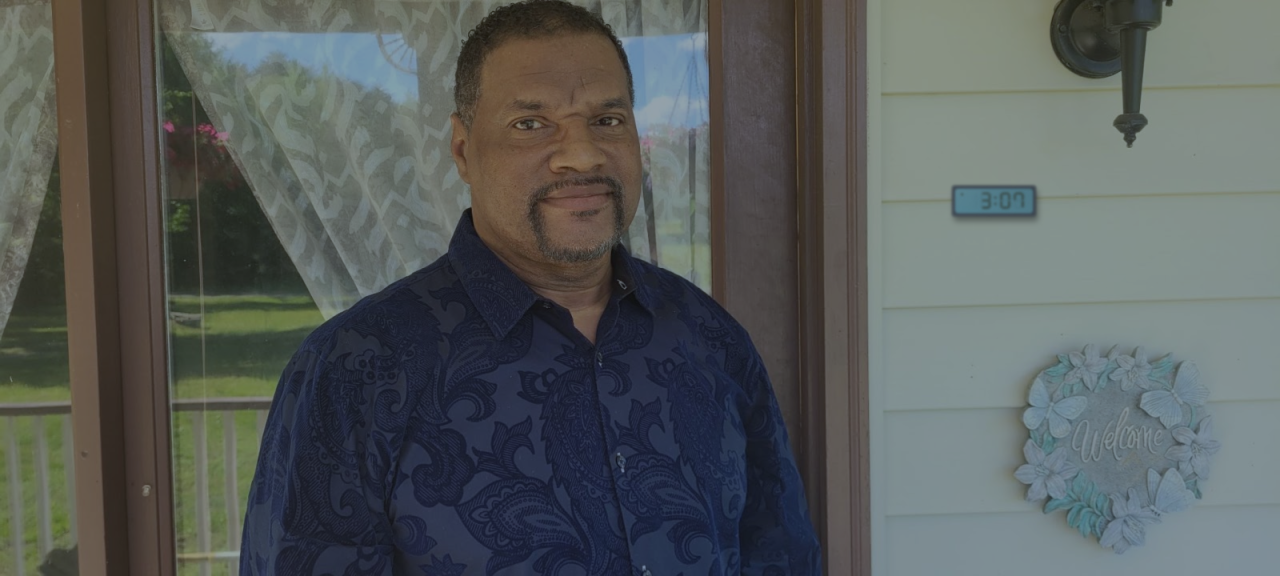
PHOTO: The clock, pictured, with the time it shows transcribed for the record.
3:07
